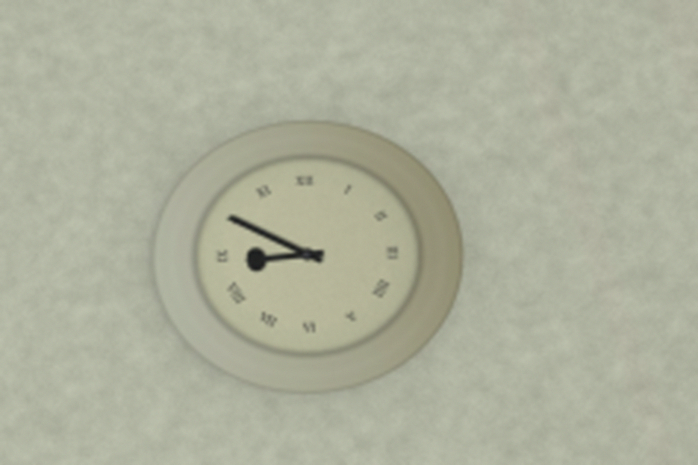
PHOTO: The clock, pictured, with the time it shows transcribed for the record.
8:50
